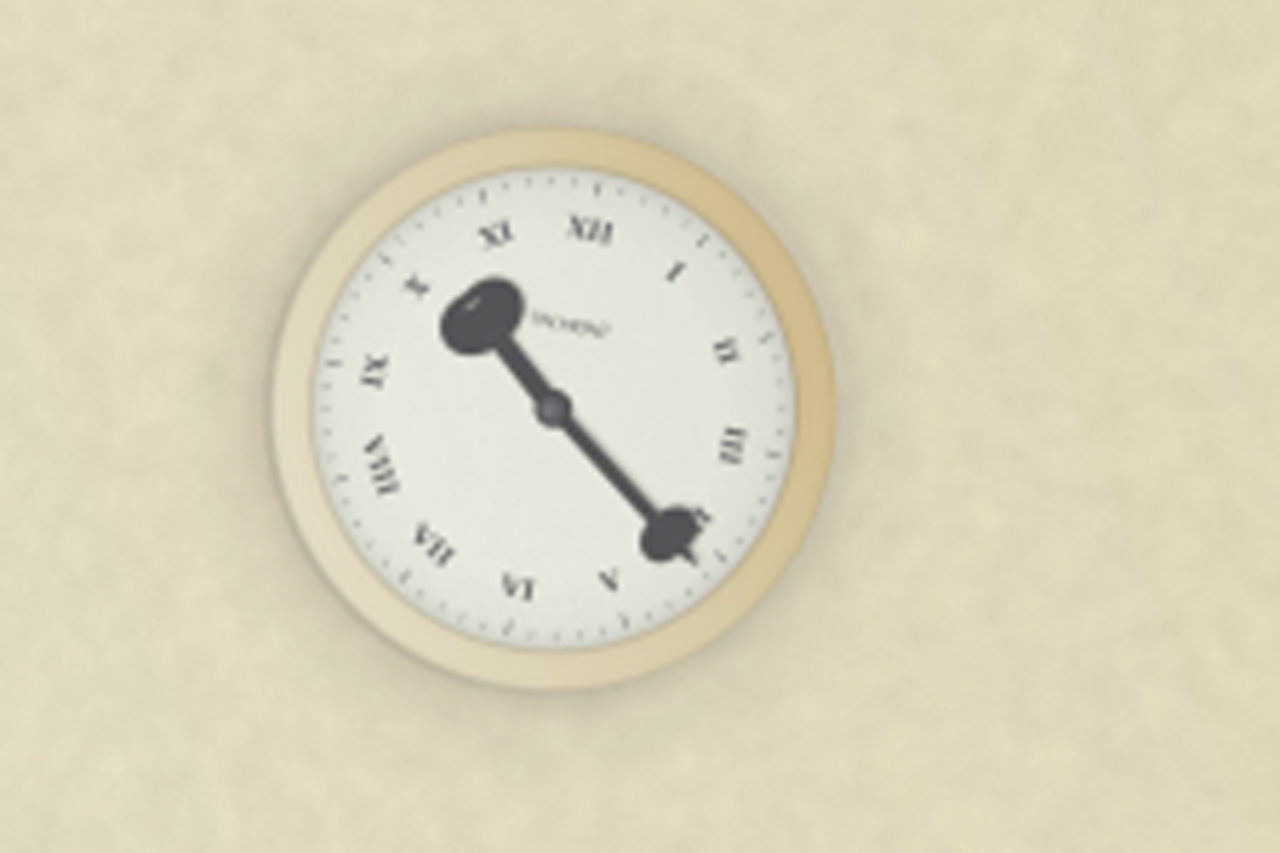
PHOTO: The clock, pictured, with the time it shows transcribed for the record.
10:21
